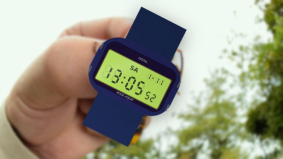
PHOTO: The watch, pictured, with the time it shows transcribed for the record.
13:05:52
